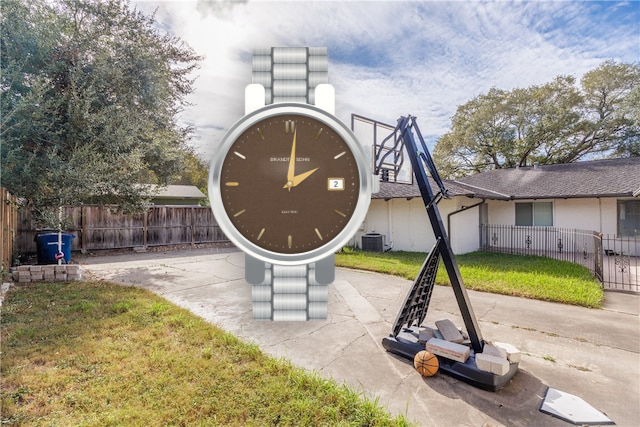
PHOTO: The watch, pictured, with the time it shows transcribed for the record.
2:01
